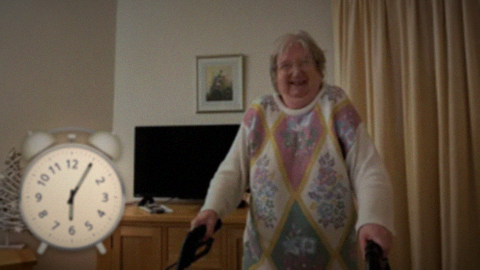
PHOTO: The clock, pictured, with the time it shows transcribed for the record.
6:05
